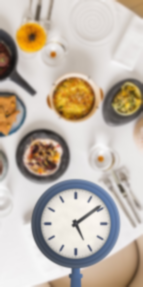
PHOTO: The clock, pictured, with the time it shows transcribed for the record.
5:09
